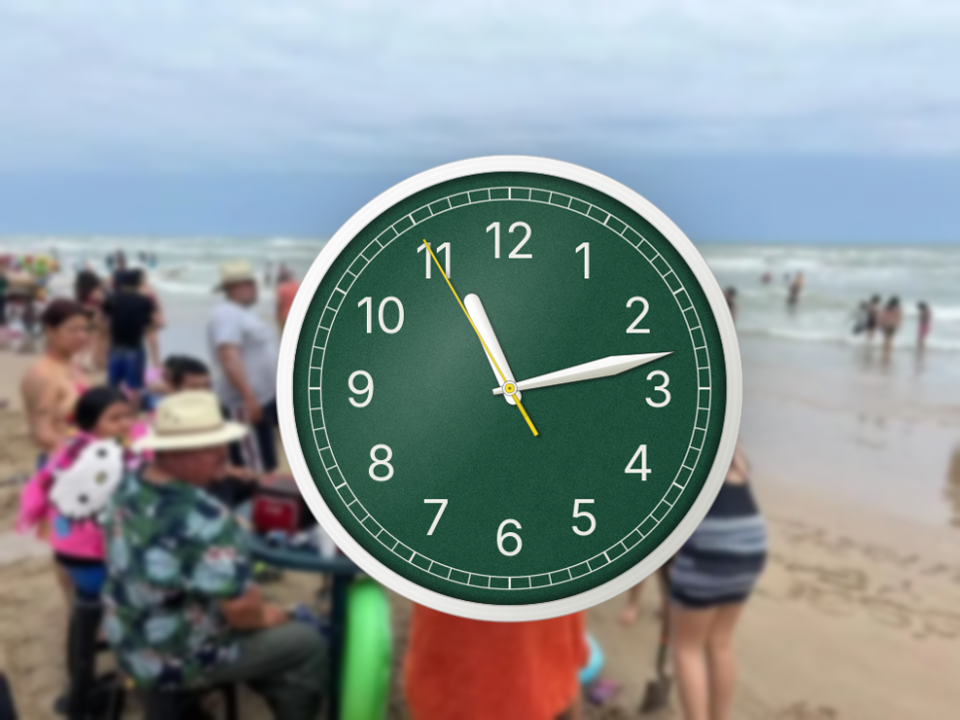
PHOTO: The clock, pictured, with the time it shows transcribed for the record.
11:12:55
